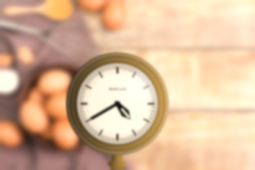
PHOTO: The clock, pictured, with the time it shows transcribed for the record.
4:40
